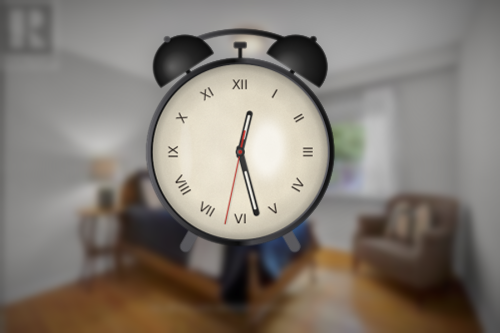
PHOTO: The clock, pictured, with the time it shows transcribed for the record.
12:27:32
